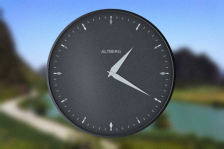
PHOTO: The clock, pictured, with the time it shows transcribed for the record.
1:20
